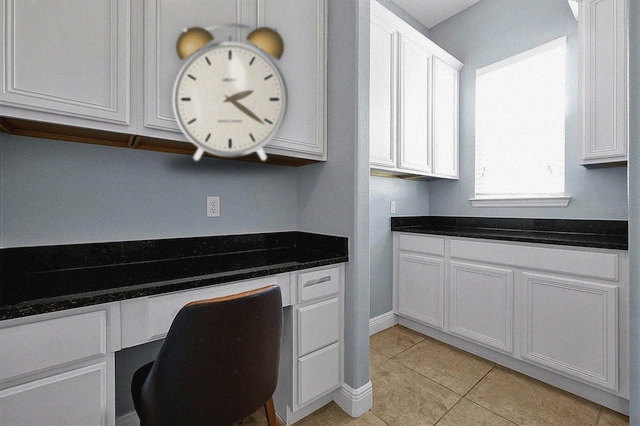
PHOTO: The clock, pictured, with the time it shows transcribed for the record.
2:21
